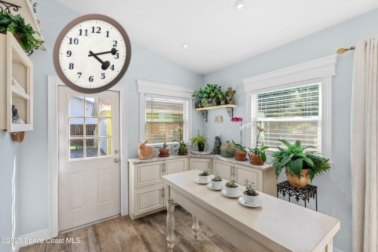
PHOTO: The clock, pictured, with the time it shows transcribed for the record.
4:13
